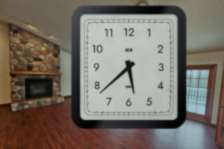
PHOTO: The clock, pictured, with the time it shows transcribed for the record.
5:38
